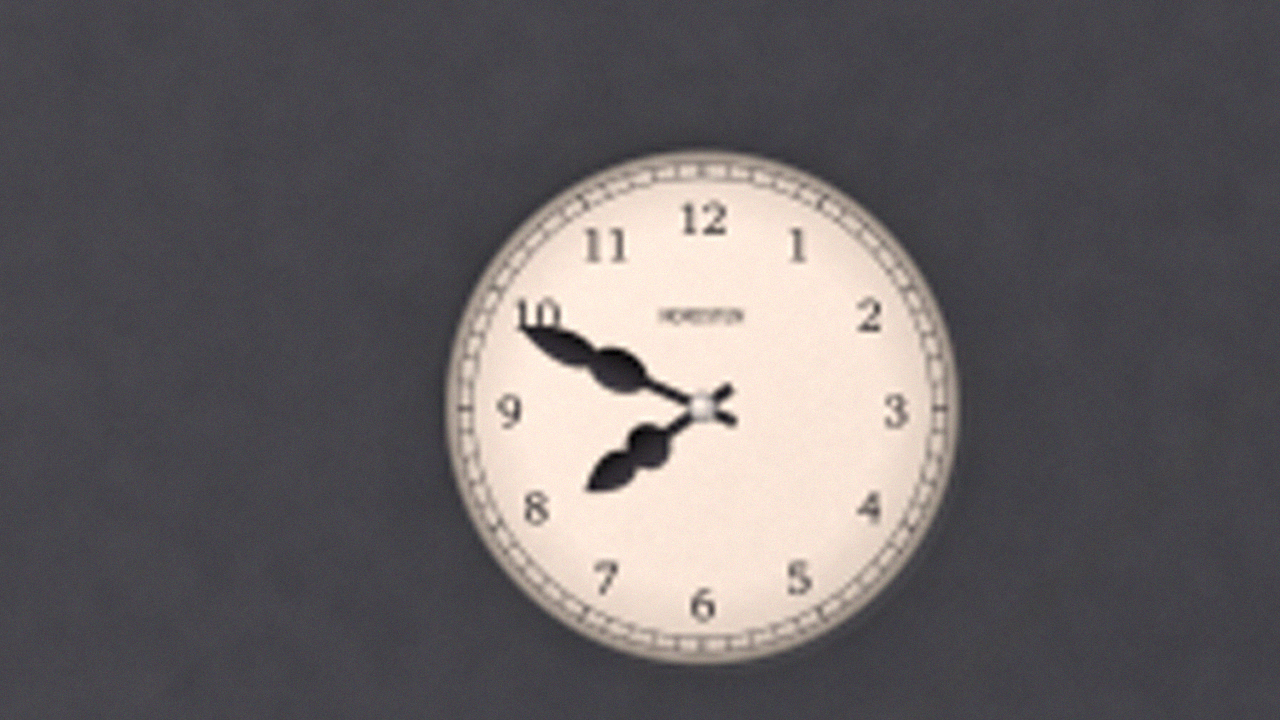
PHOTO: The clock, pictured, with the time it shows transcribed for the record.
7:49
